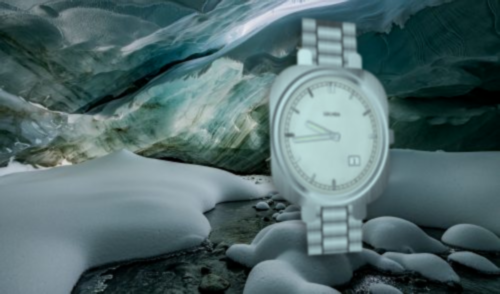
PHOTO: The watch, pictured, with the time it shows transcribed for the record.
9:44
